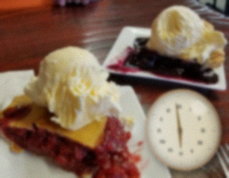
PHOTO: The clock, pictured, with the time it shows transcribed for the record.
5:59
